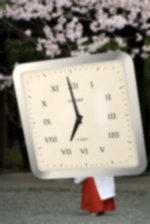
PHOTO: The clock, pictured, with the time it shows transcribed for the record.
6:59
